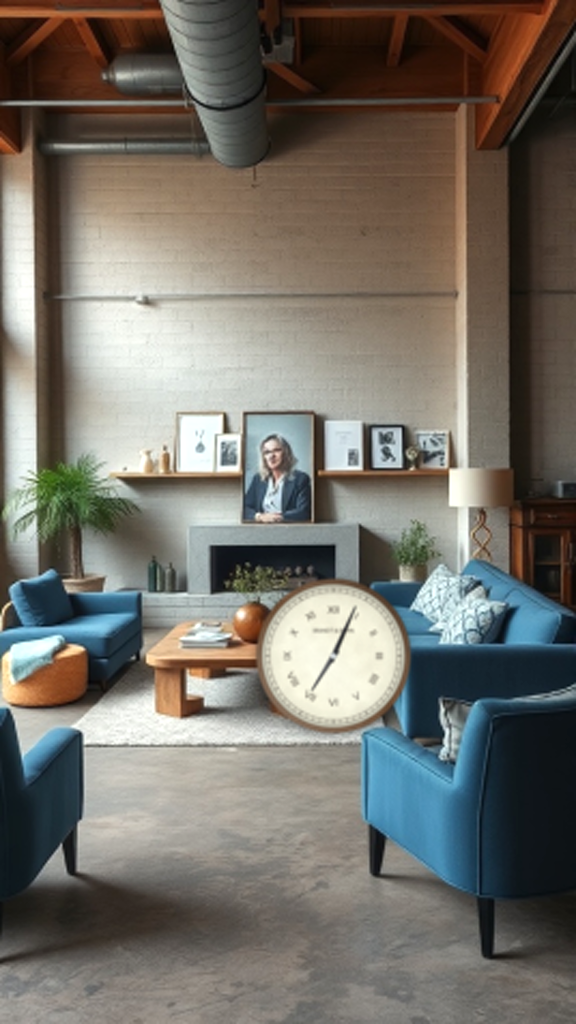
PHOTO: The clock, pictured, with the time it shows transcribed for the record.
7:04
